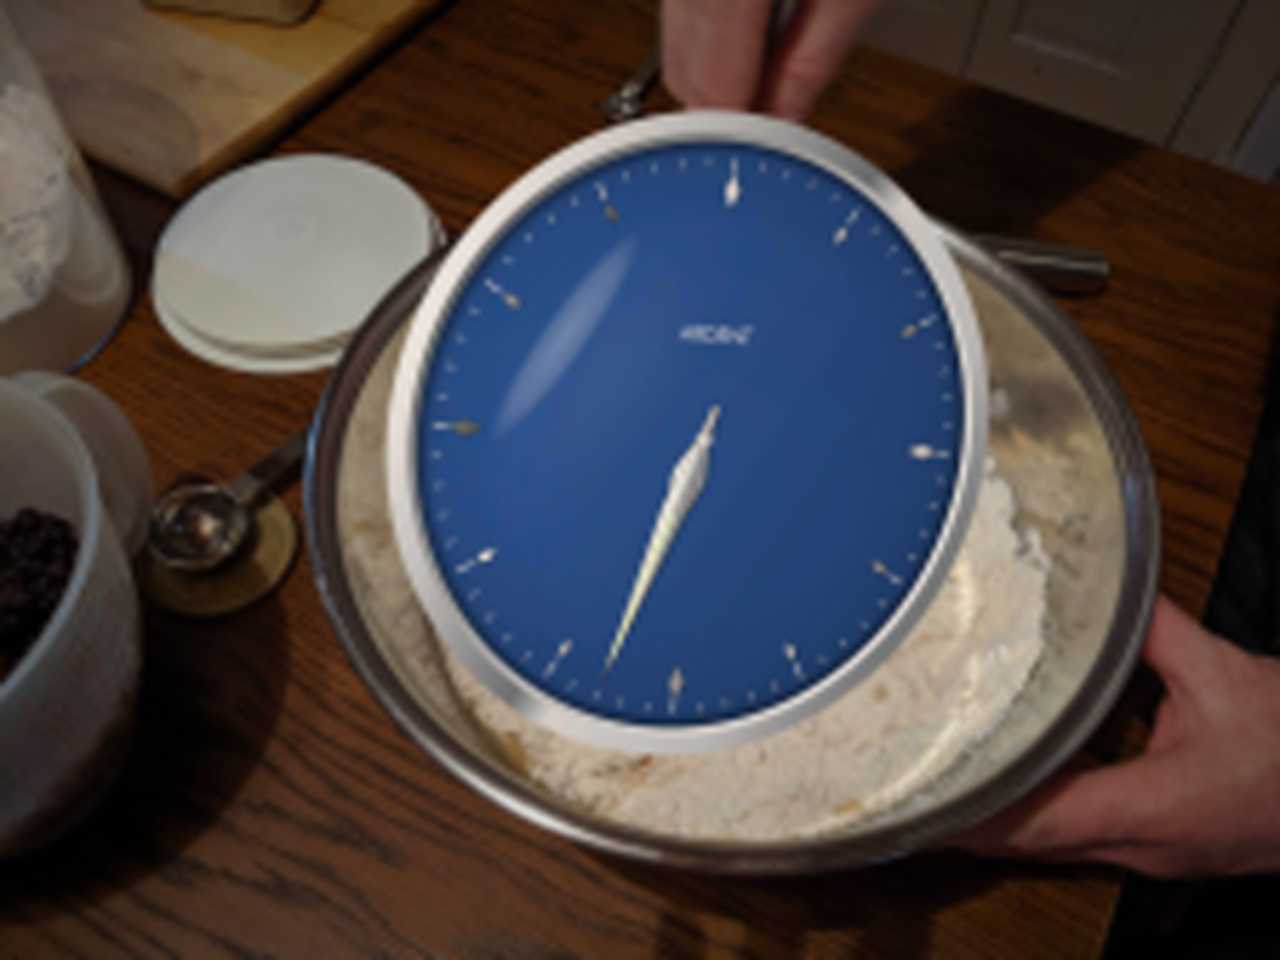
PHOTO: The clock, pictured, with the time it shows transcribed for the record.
6:33
